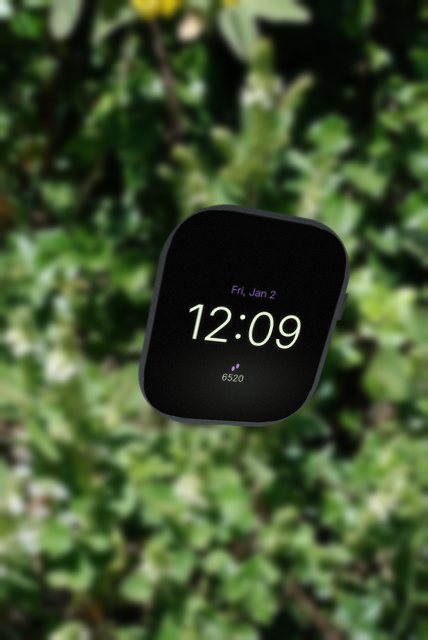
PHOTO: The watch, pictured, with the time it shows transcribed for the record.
12:09
